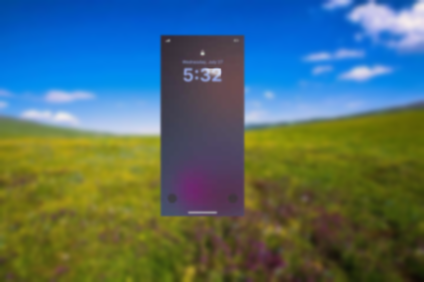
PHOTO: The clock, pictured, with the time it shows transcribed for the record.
5:32
